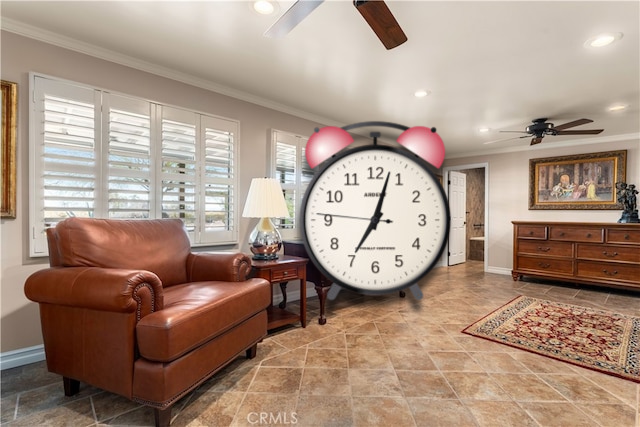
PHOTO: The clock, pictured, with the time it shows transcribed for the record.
7:02:46
